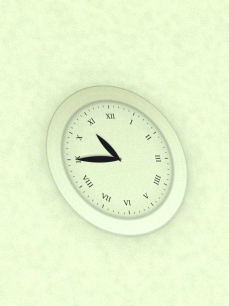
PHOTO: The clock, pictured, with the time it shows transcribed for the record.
10:45
